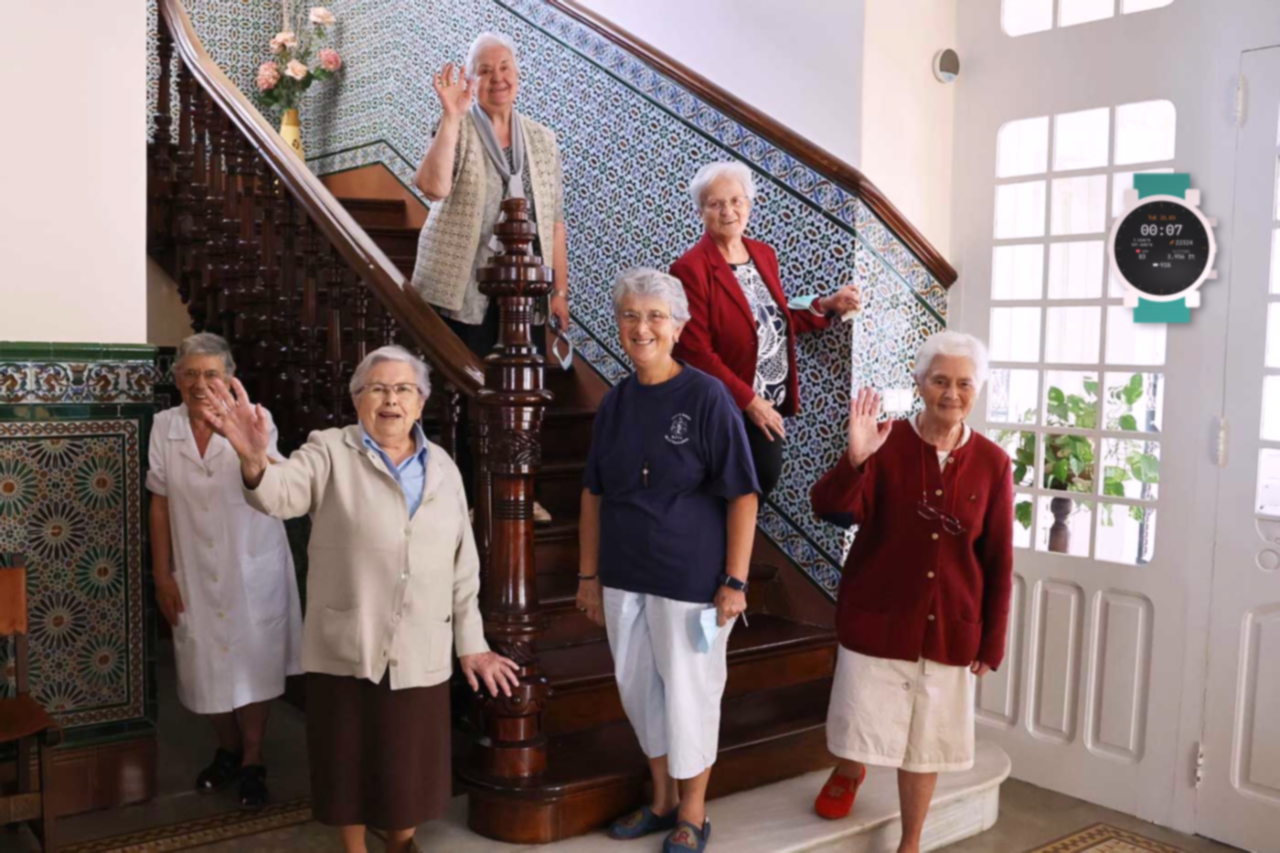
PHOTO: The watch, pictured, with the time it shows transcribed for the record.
0:07
